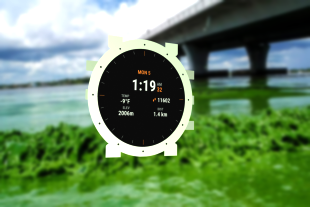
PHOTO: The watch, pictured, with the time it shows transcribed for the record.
1:19
